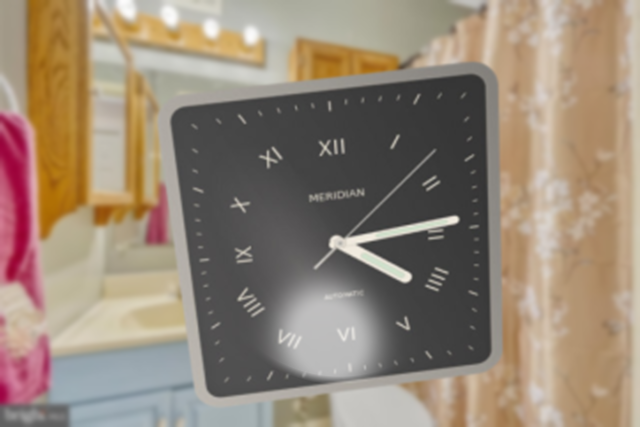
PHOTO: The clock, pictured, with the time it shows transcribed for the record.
4:14:08
